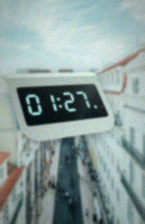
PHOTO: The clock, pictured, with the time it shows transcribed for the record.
1:27
